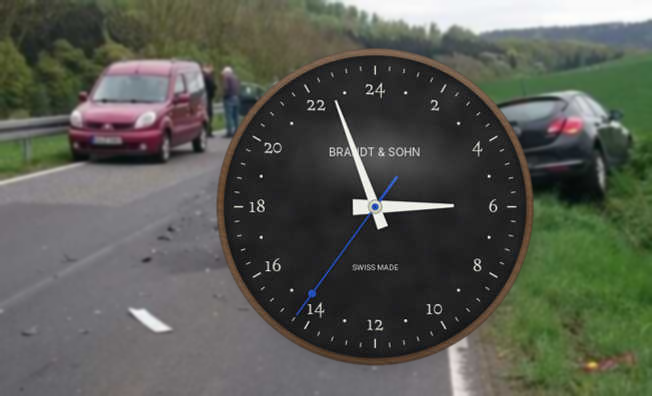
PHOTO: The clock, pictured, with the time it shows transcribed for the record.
5:56:36
